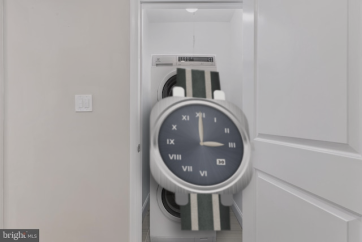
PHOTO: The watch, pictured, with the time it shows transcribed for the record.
3:00
